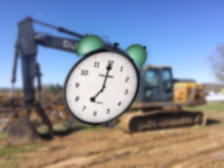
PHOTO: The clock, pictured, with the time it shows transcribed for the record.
7:00
